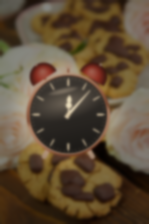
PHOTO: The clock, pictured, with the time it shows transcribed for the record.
12:07
